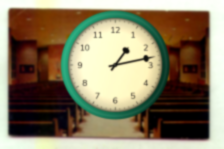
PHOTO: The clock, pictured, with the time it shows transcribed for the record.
1:13
